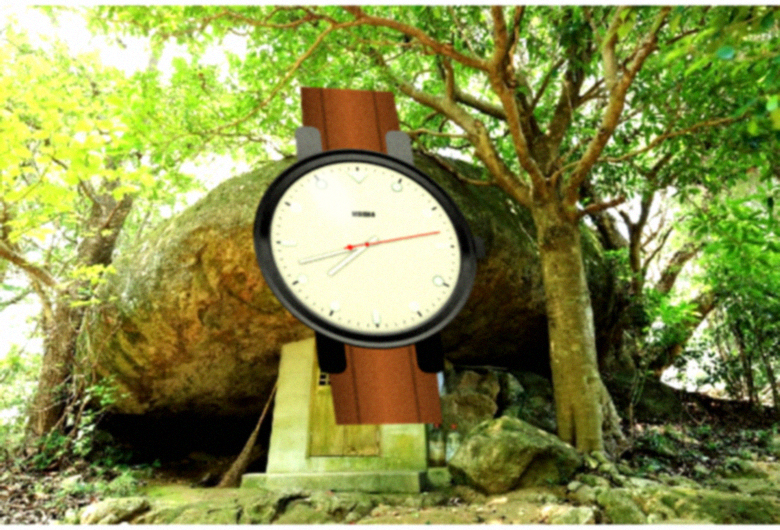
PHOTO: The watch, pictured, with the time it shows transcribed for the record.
7:42:13
